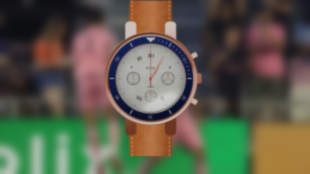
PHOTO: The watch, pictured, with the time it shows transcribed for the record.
1:05
